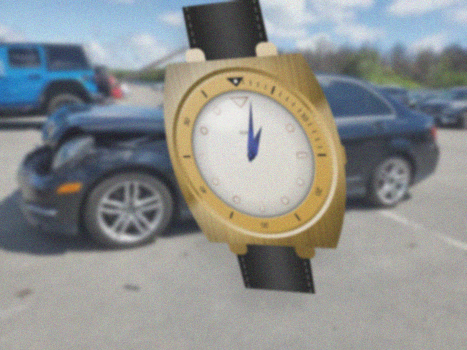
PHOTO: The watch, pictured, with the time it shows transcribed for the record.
1:02
